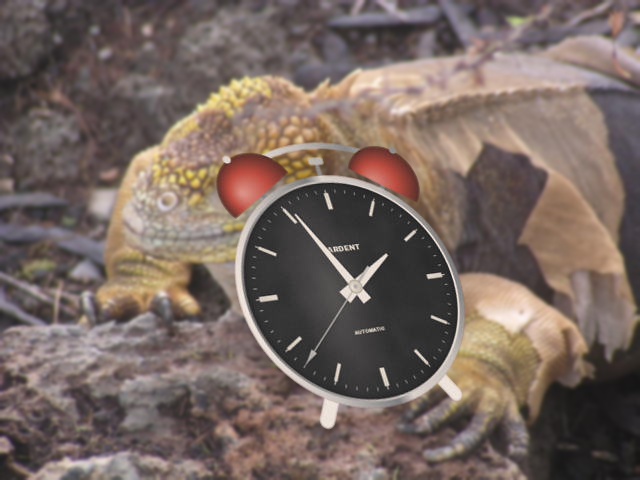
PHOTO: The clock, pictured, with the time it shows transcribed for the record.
1:55:38
